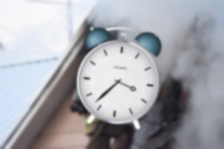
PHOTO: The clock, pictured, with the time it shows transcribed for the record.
3:37
